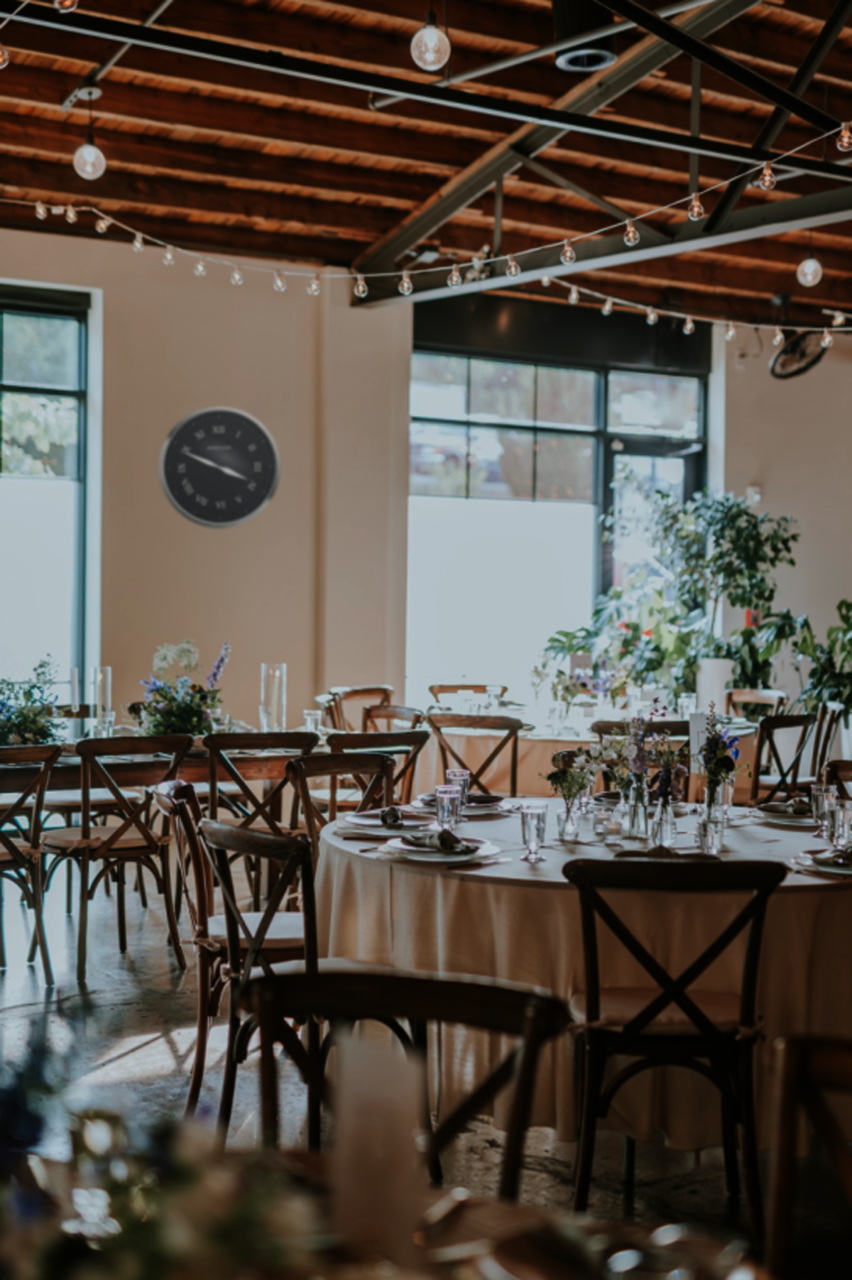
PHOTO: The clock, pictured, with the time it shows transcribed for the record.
3:49
